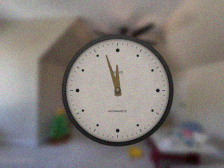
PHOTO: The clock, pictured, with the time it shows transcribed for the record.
11:57
